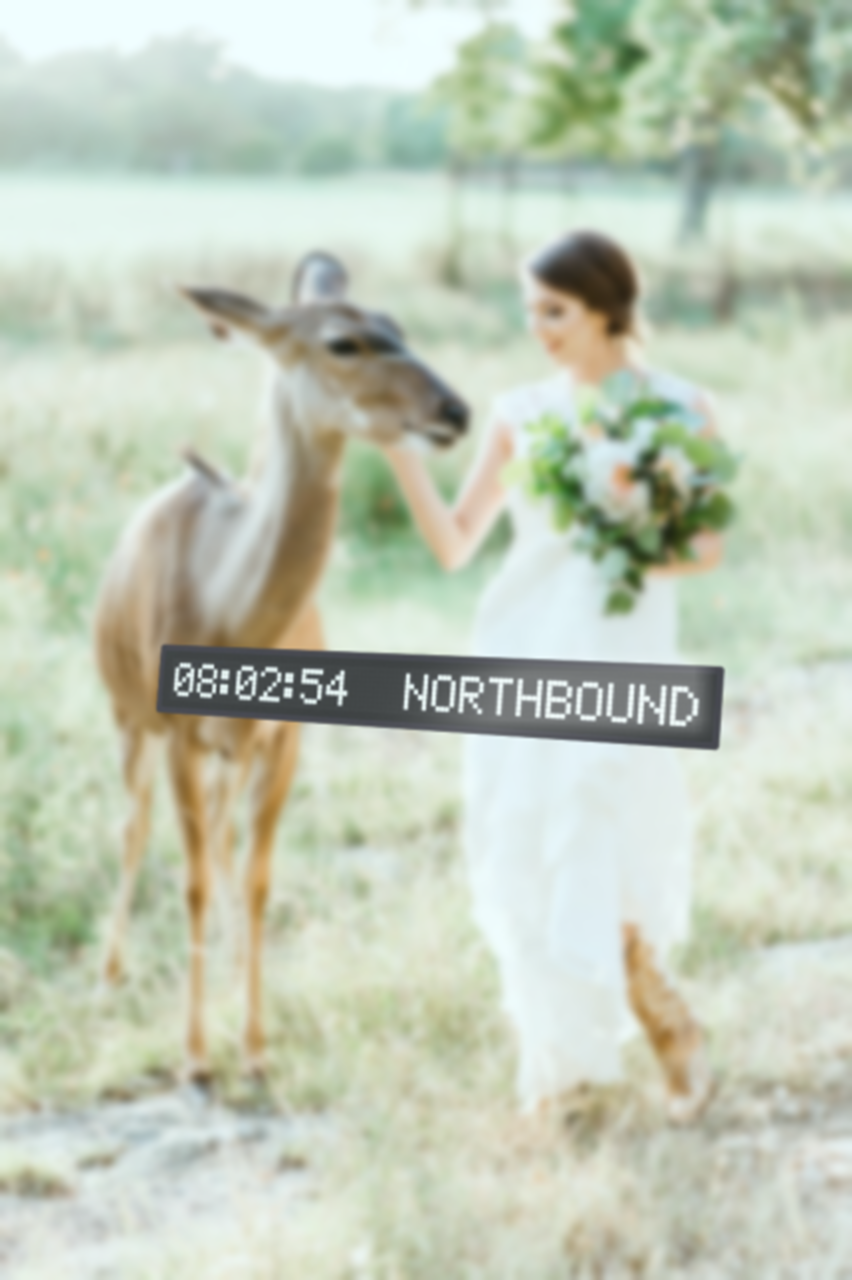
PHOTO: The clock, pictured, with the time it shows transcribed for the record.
8:02:54
